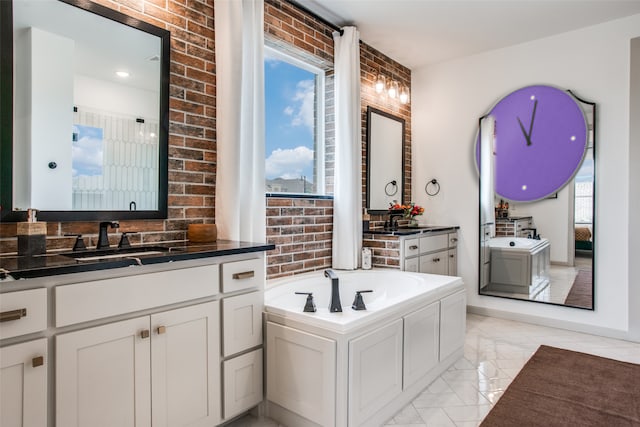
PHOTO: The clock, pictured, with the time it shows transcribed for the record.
11:01
